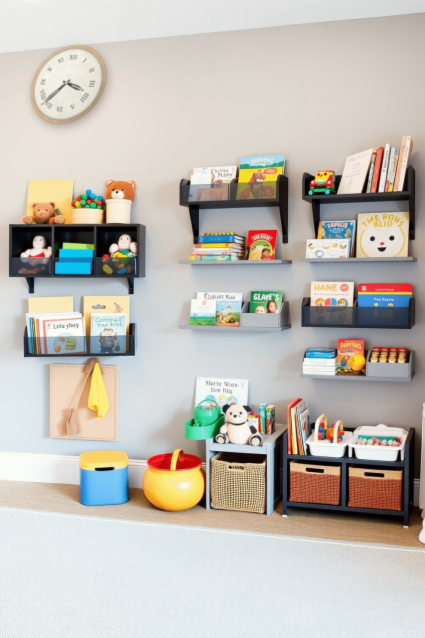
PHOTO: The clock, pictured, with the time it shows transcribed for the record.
3:37
